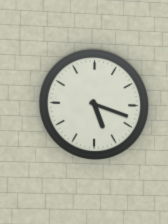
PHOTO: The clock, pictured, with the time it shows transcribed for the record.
5:18
